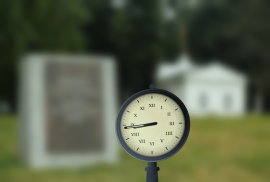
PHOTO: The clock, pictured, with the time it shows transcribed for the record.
8:44
